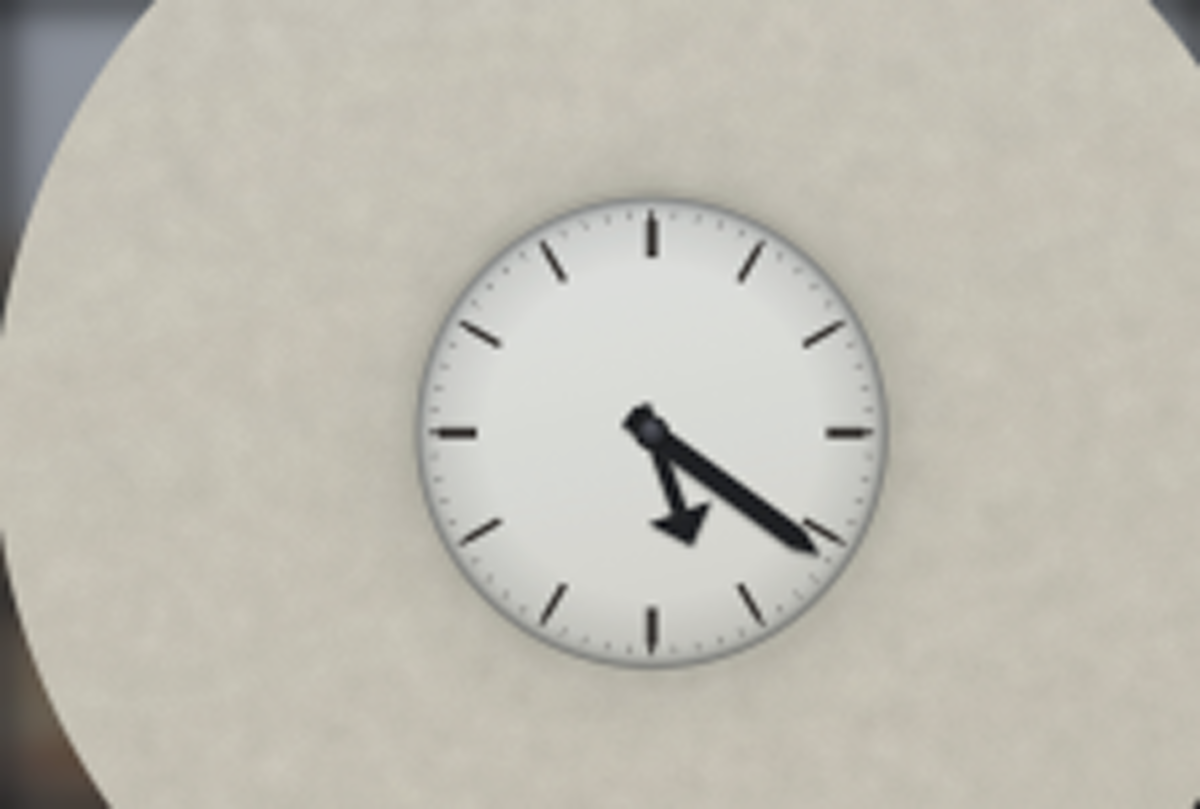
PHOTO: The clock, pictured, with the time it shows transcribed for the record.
5:21
